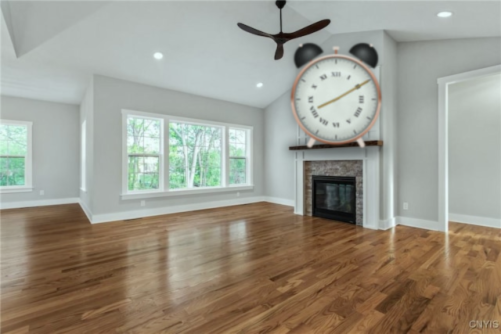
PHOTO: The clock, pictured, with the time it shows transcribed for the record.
8:10
